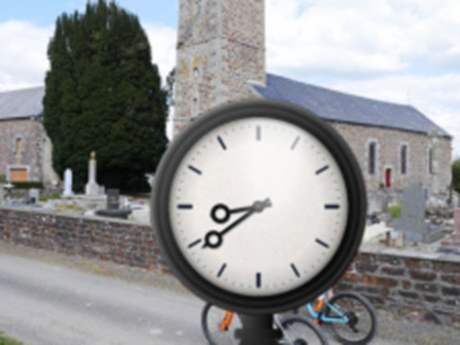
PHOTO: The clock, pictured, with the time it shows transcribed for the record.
8:39
